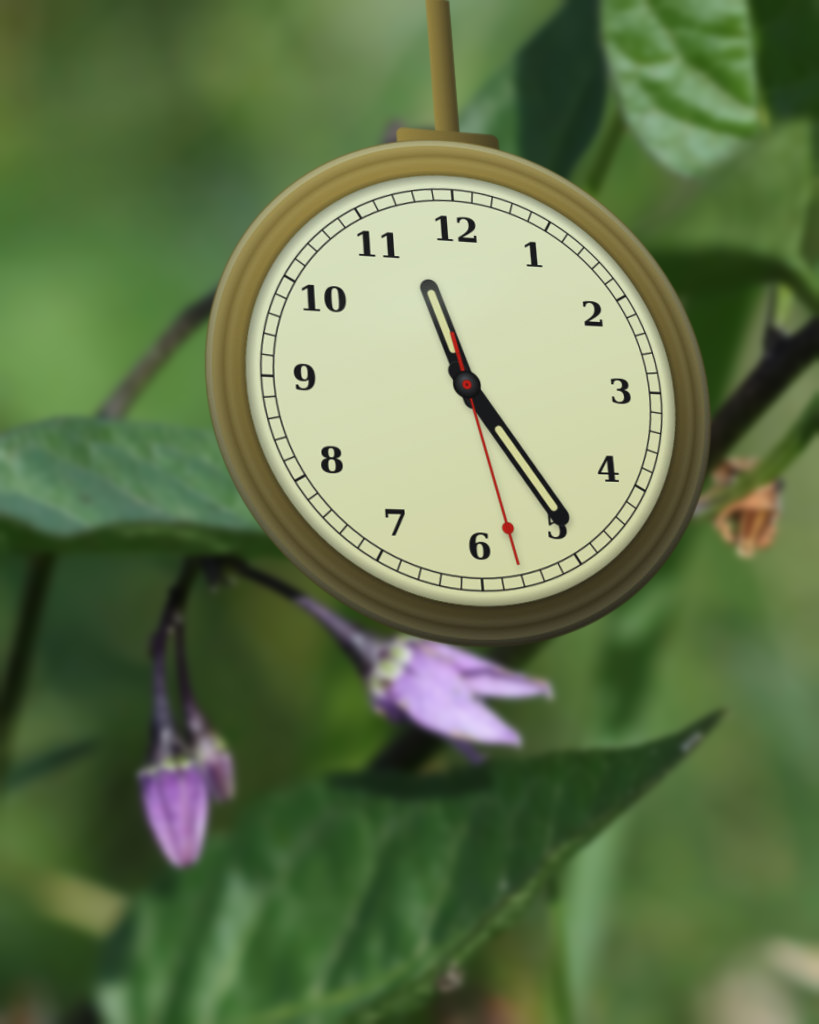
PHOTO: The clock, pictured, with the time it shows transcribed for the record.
11:24:28
